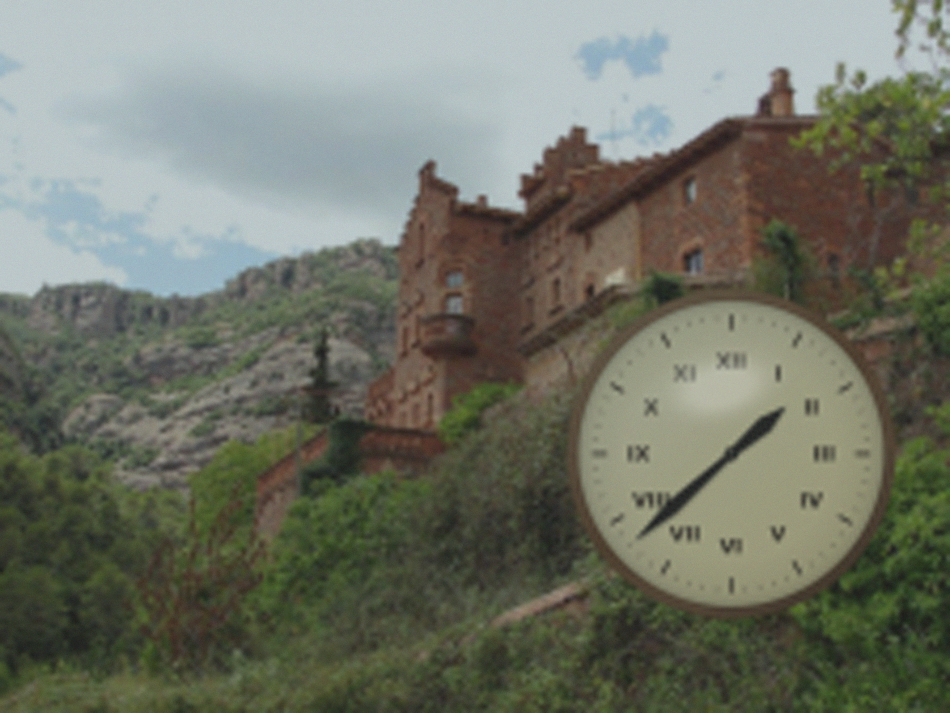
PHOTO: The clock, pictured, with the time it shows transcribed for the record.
1:38
